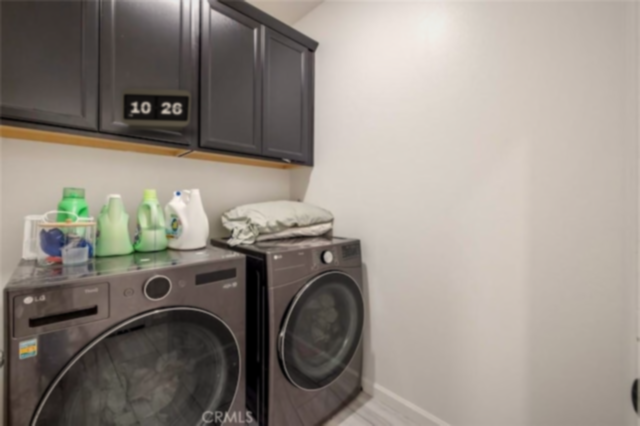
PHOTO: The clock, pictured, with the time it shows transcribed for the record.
10:26
